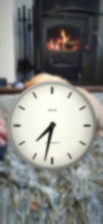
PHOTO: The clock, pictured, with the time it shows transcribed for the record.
7:32
